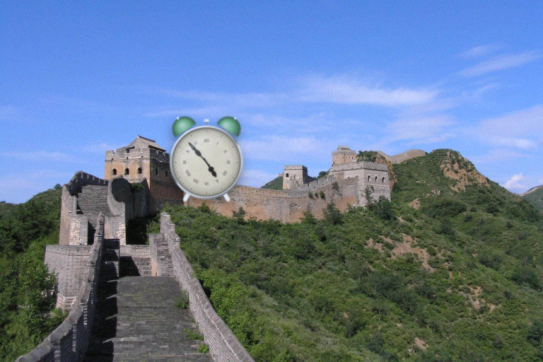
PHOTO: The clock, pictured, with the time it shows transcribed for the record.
4:53
